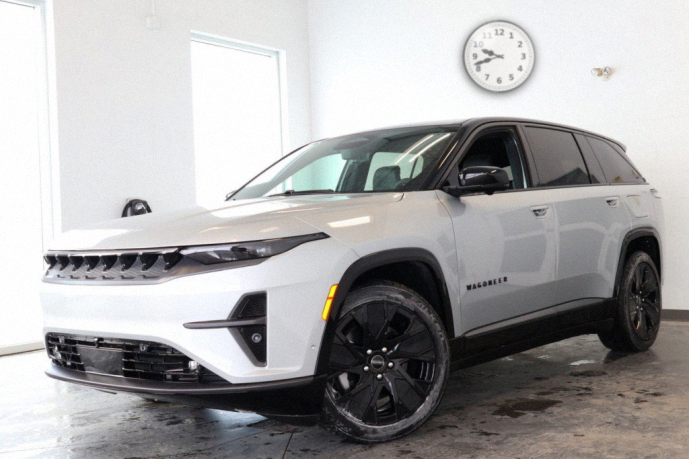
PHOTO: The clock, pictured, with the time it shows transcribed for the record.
9:42
